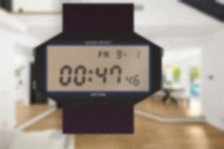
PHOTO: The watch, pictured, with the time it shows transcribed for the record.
0:47:46
